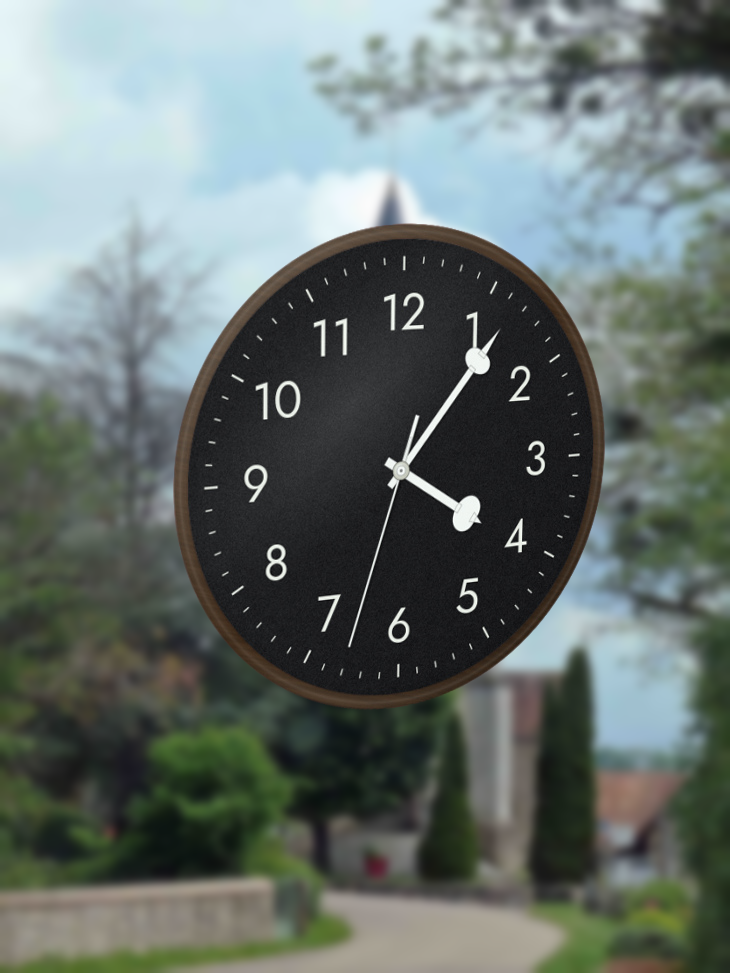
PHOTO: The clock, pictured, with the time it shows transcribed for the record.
4:06:33
